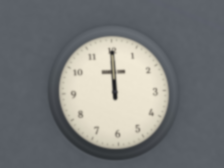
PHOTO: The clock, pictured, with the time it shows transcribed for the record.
12:00
